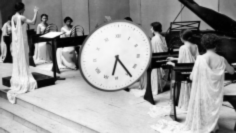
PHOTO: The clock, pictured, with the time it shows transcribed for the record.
6:24
